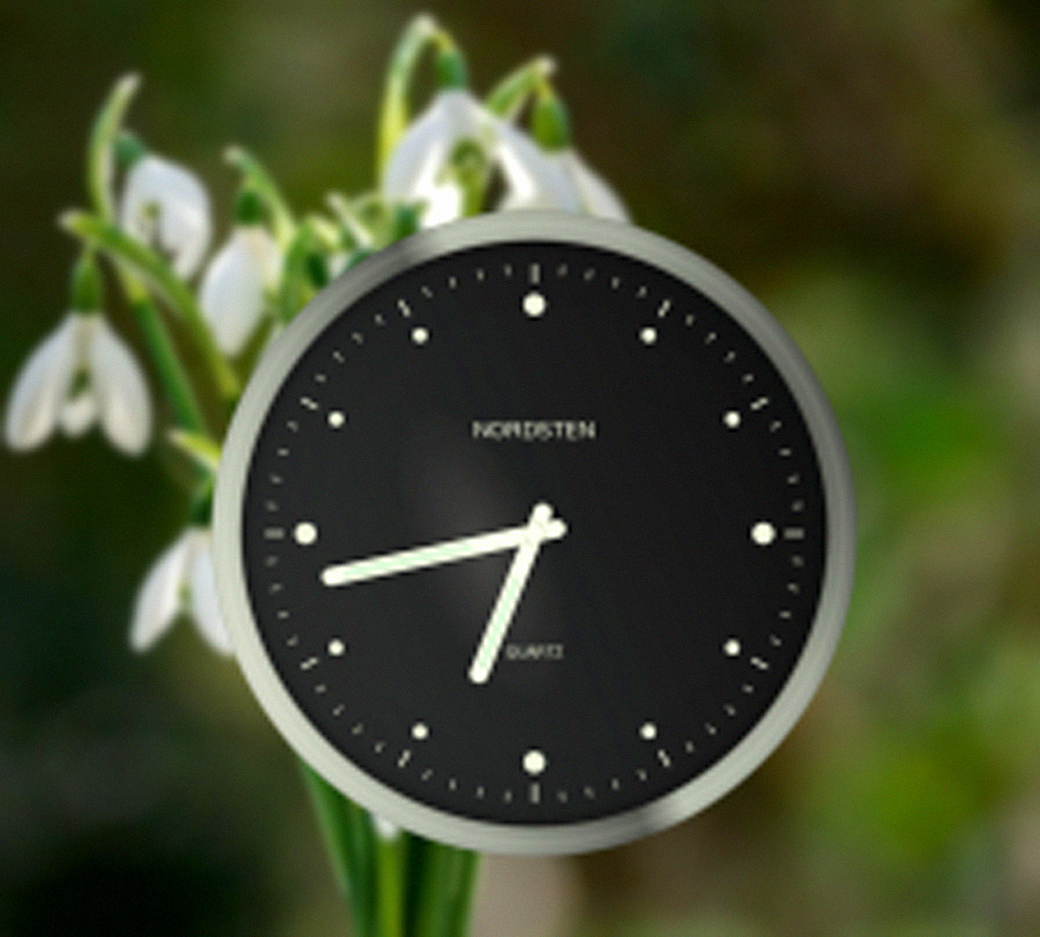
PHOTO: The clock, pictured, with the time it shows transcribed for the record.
6:43
